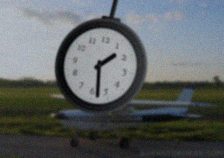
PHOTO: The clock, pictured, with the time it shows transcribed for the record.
1:28
